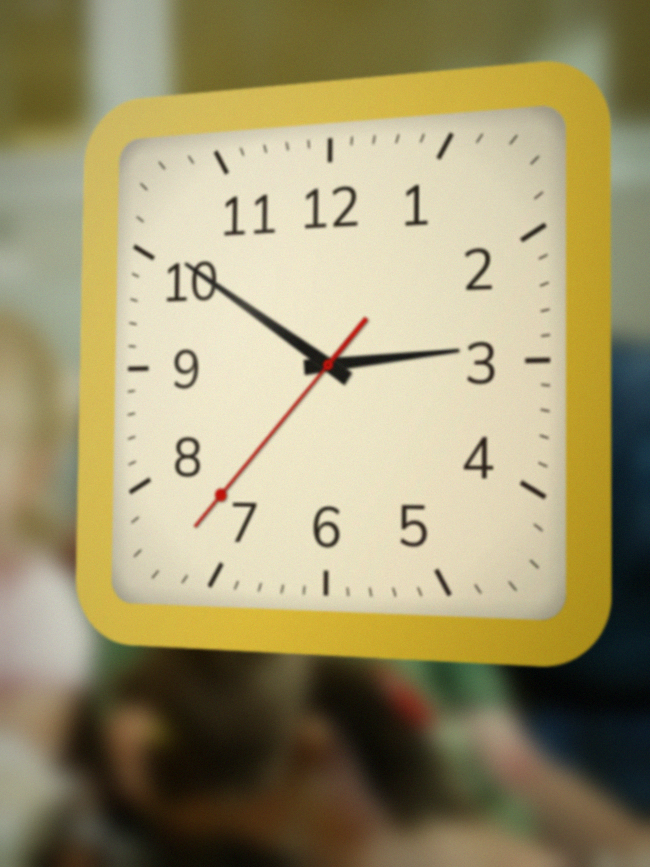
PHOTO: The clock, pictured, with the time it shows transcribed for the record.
2:50:37
